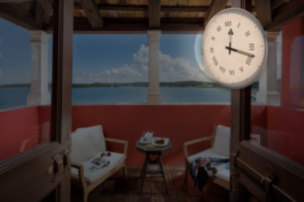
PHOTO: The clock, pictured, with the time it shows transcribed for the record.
12:18
